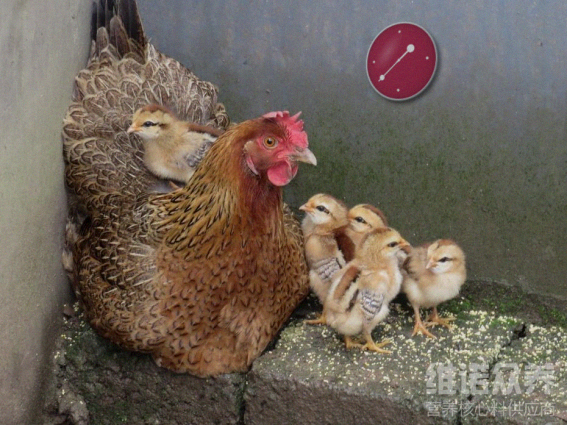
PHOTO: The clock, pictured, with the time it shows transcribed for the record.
1:38
